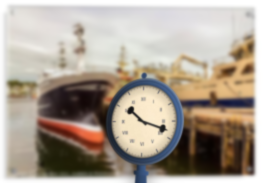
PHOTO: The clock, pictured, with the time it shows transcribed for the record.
10:18
